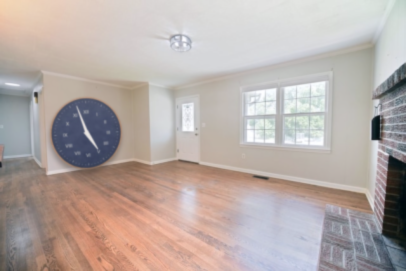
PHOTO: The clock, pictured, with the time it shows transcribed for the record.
4:57
